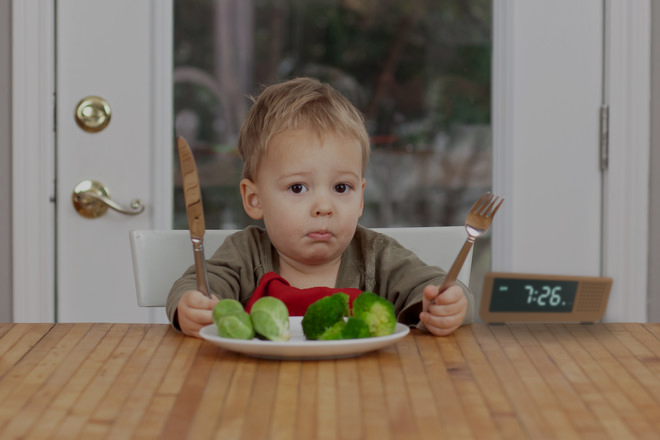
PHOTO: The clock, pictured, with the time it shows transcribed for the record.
7:26
